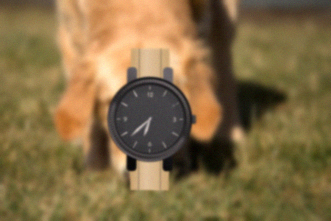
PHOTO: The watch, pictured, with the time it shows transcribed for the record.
6:38
